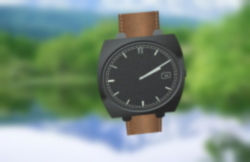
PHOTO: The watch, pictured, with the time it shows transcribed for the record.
2:10
